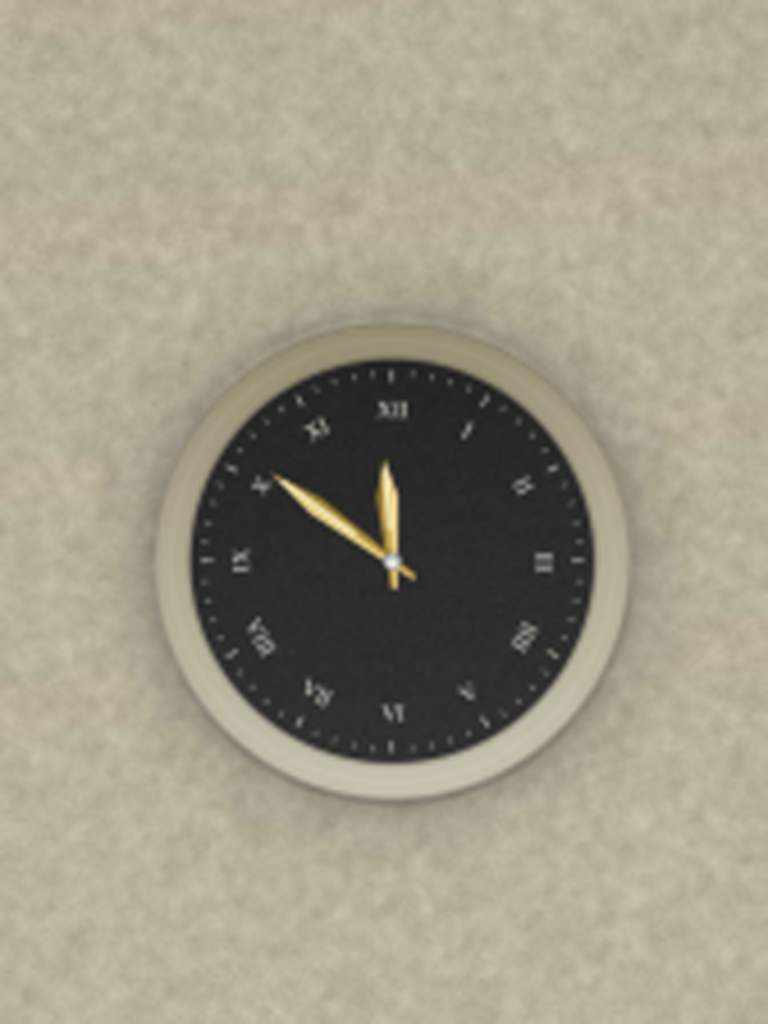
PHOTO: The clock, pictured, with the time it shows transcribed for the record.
11:51
